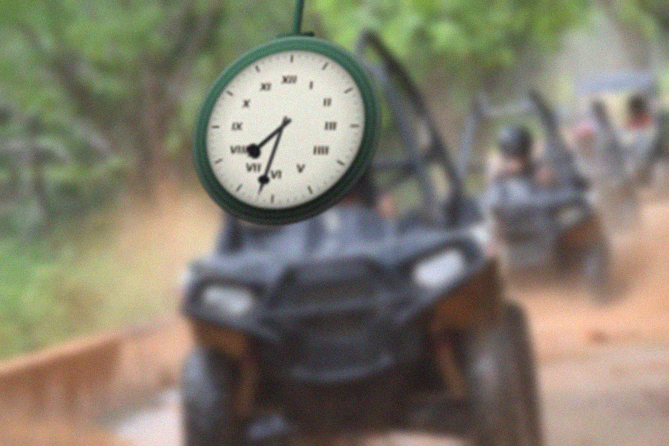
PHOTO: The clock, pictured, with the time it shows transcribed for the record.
7:32
